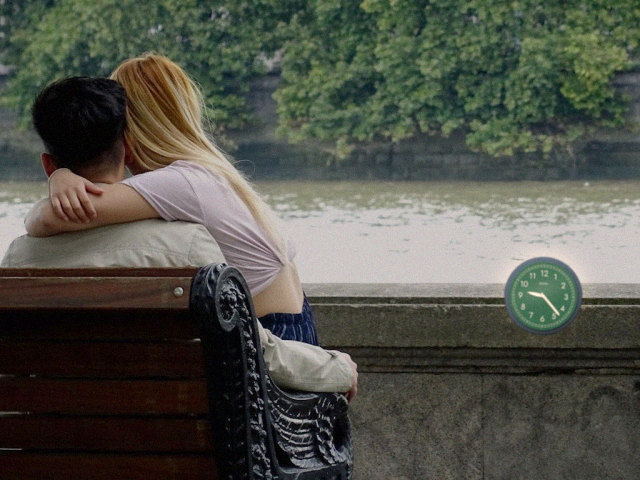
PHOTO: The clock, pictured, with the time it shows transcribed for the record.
9:23
